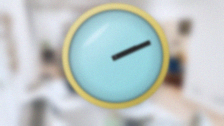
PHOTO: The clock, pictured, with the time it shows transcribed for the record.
2:11
